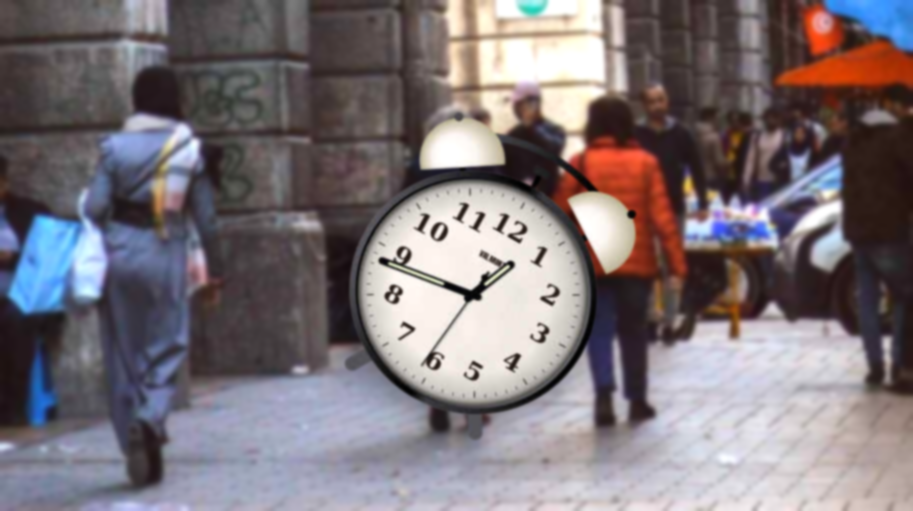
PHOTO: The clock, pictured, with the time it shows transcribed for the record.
12:43:31
